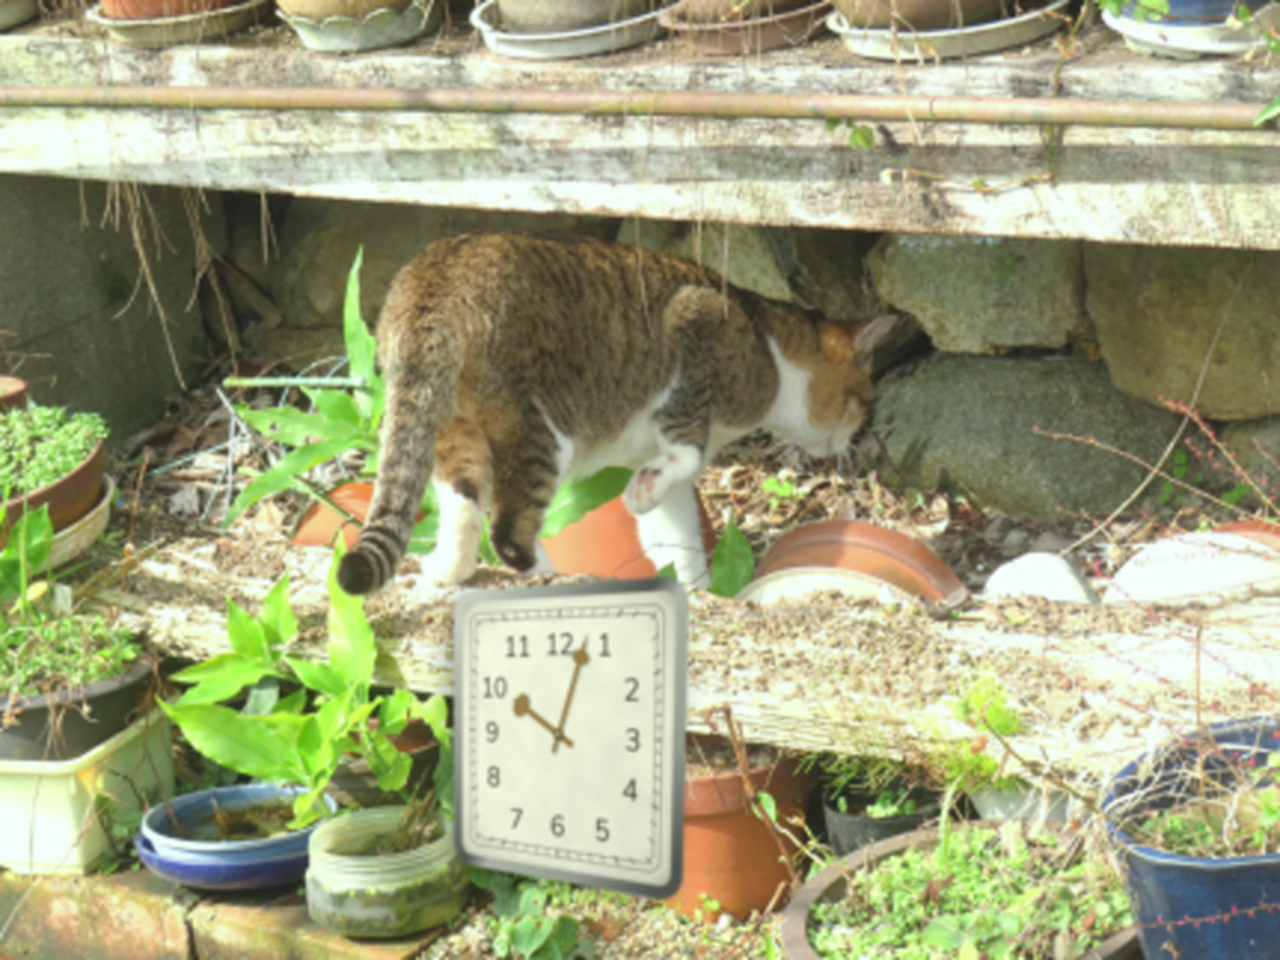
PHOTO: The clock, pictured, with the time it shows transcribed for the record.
10:03
